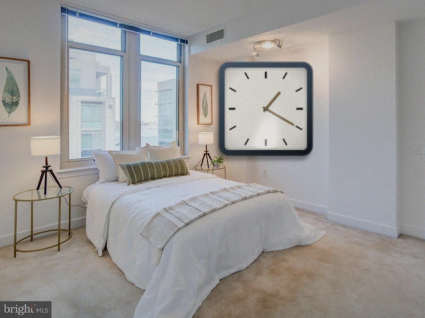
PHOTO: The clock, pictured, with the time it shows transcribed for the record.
1:20
